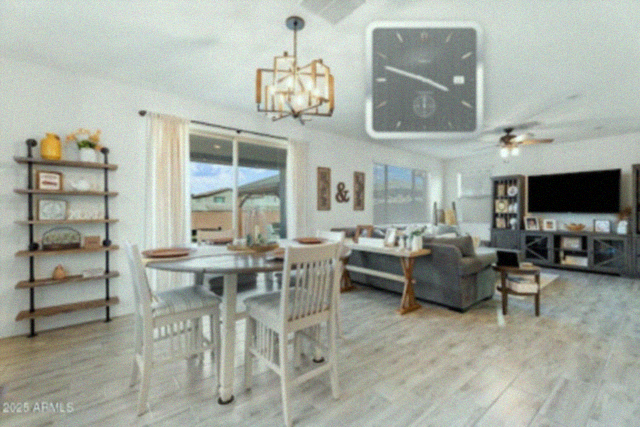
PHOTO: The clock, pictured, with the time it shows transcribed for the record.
3:48
